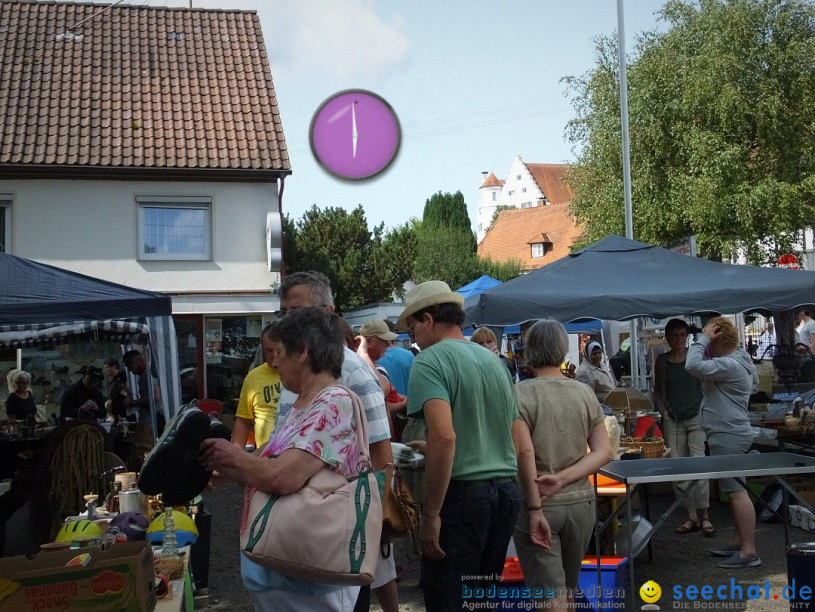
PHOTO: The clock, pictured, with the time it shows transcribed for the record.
5:59
